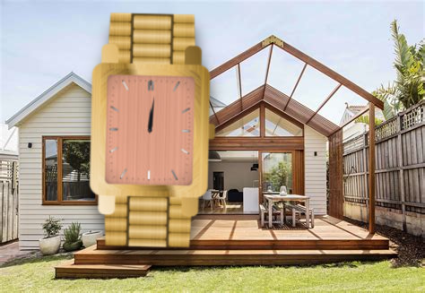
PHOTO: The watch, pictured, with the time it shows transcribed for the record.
12:01
